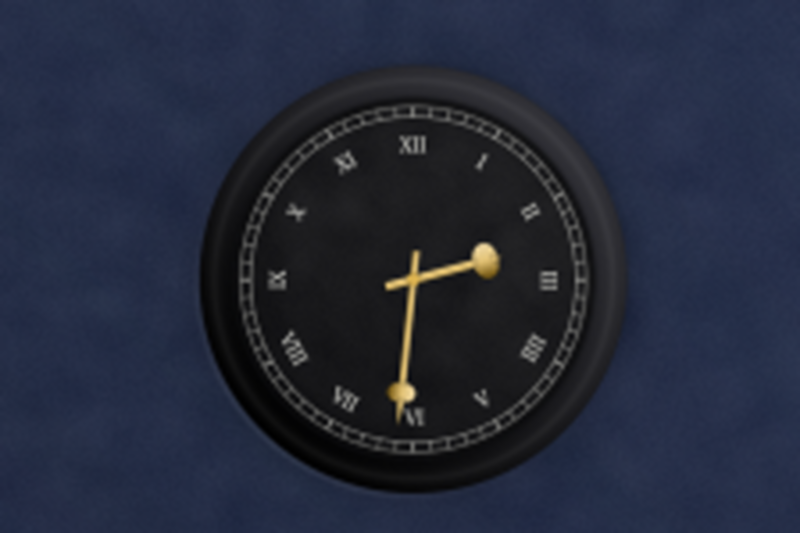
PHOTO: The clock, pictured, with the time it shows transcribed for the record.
2:31
